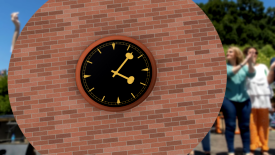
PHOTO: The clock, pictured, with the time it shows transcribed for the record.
4:07
